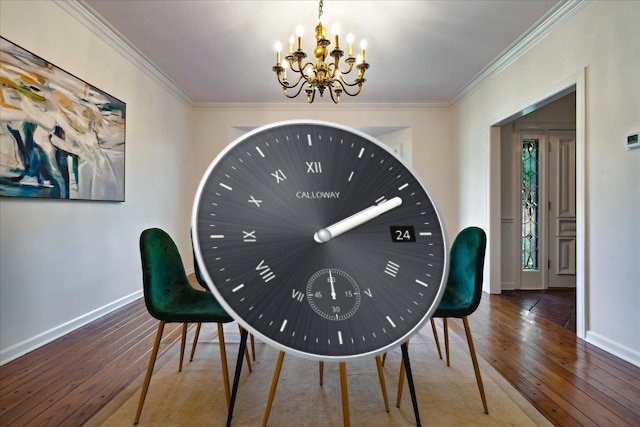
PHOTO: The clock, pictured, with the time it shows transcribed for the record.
2:11
